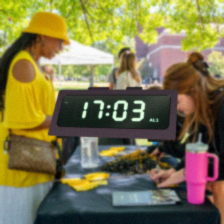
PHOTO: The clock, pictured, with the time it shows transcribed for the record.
17:03
